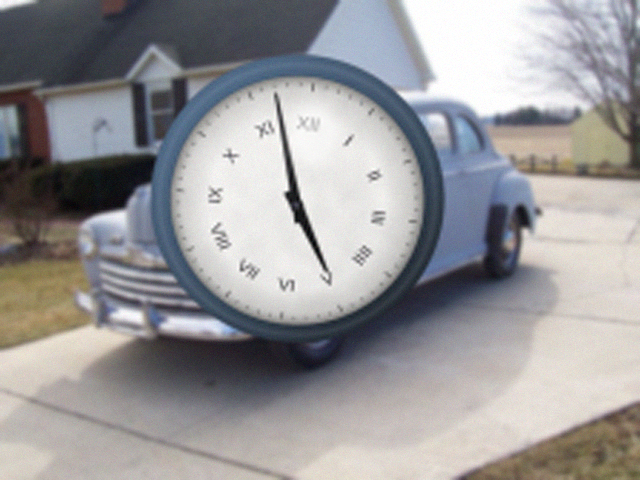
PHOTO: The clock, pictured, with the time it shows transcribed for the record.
4:57
